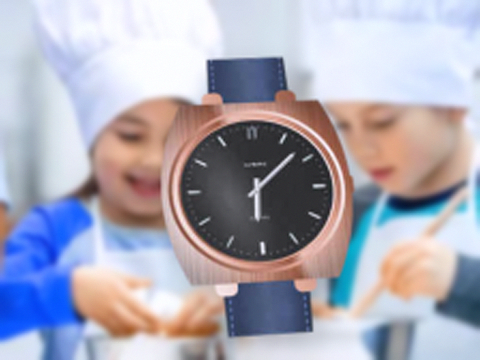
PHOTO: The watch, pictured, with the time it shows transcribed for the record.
6:08
